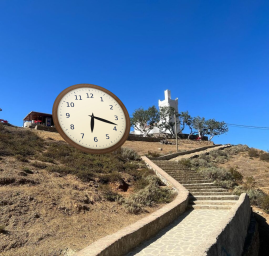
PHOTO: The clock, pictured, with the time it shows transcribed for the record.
6:18
